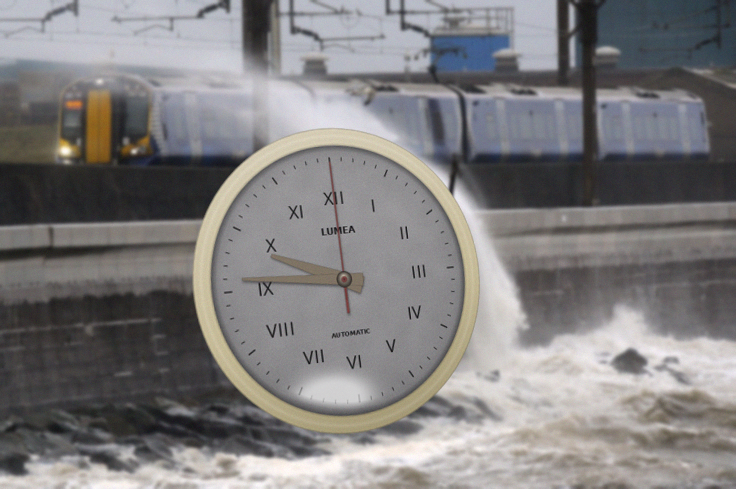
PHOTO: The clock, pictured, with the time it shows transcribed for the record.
9:46:00
